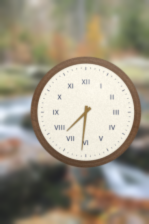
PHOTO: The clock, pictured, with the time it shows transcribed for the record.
7:31
